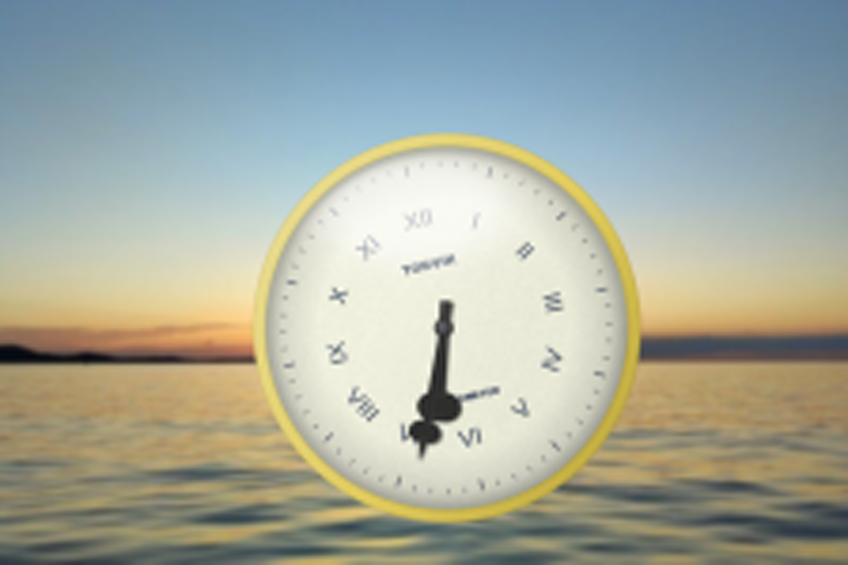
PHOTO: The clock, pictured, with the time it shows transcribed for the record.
6:34
